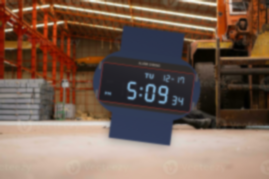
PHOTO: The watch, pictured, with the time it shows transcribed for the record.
5:09
